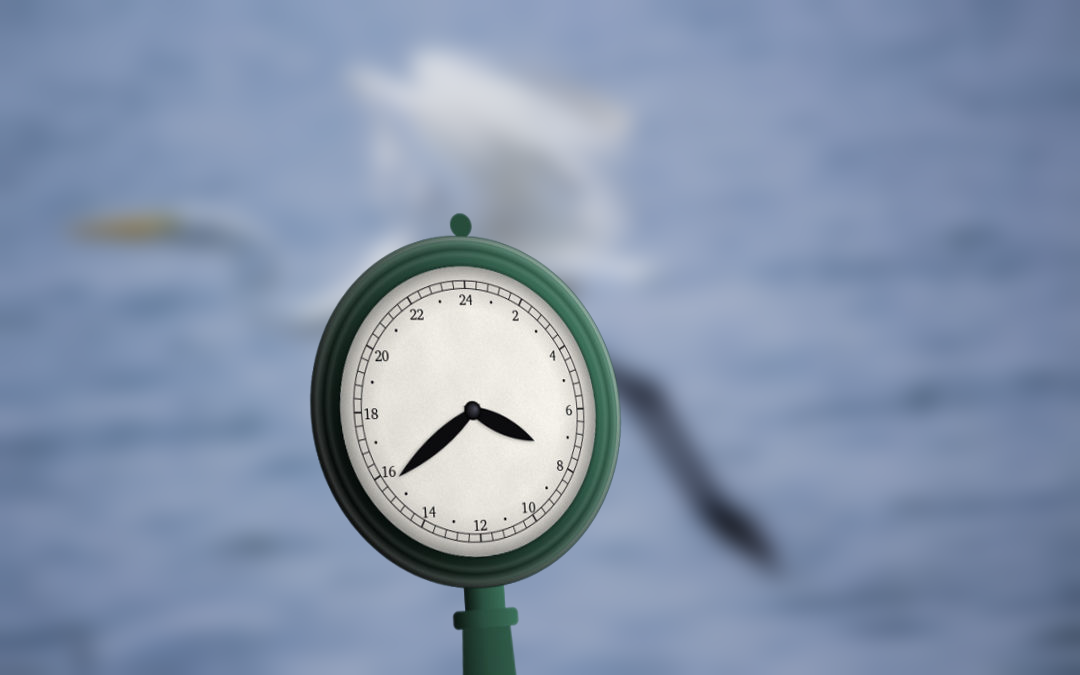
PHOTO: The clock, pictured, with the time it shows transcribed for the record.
7:39
